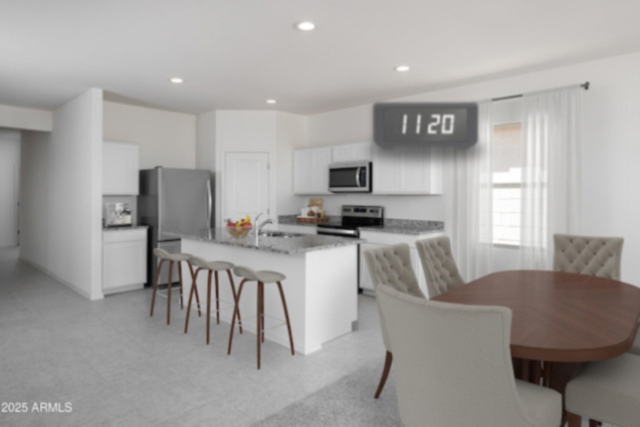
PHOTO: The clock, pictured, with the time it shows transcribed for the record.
11:20
